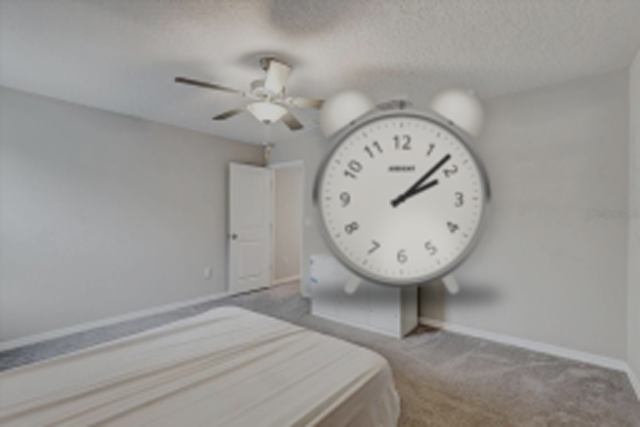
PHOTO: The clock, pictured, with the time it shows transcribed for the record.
2:08
